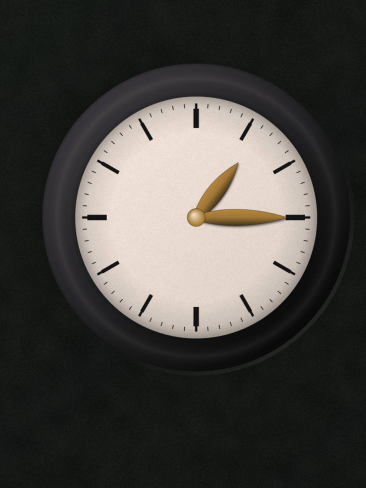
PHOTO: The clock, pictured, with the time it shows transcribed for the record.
1:15
